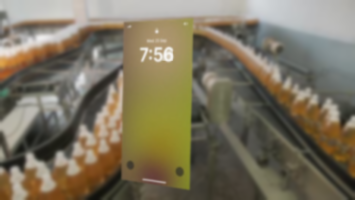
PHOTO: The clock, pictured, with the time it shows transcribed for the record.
7:56
